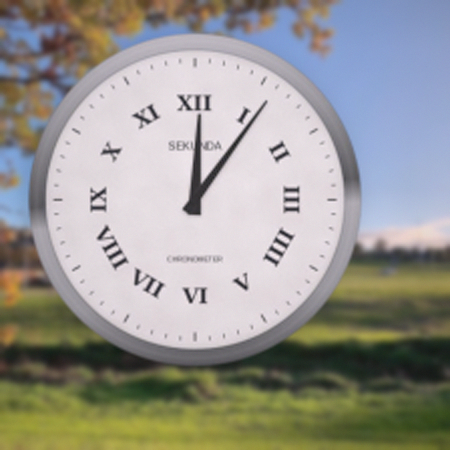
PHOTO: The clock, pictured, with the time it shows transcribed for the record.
12:06
